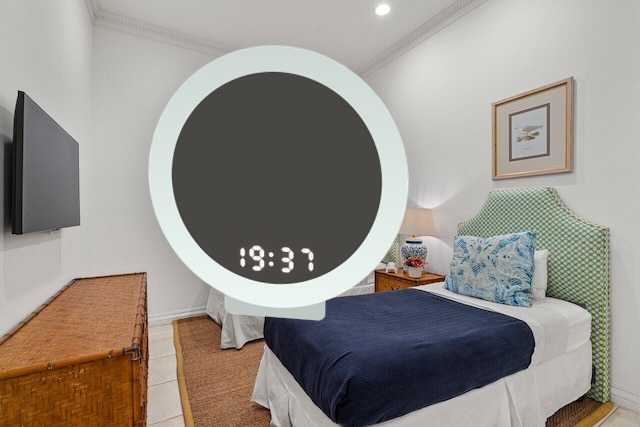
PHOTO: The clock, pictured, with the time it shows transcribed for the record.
19:37
